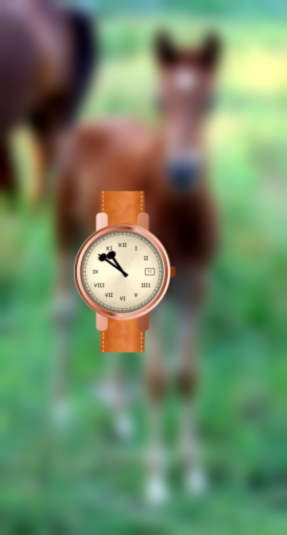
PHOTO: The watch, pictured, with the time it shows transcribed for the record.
10:51
